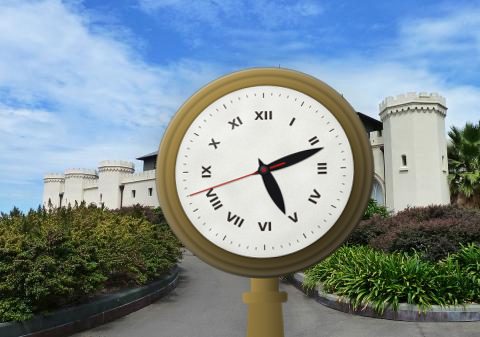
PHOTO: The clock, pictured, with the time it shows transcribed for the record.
5:11:42
